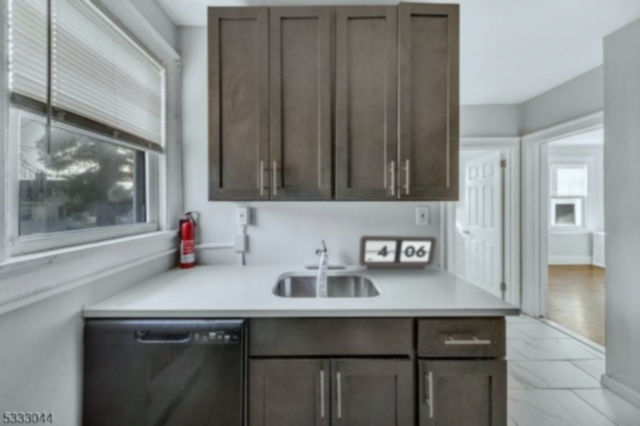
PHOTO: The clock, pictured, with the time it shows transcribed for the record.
4:06
